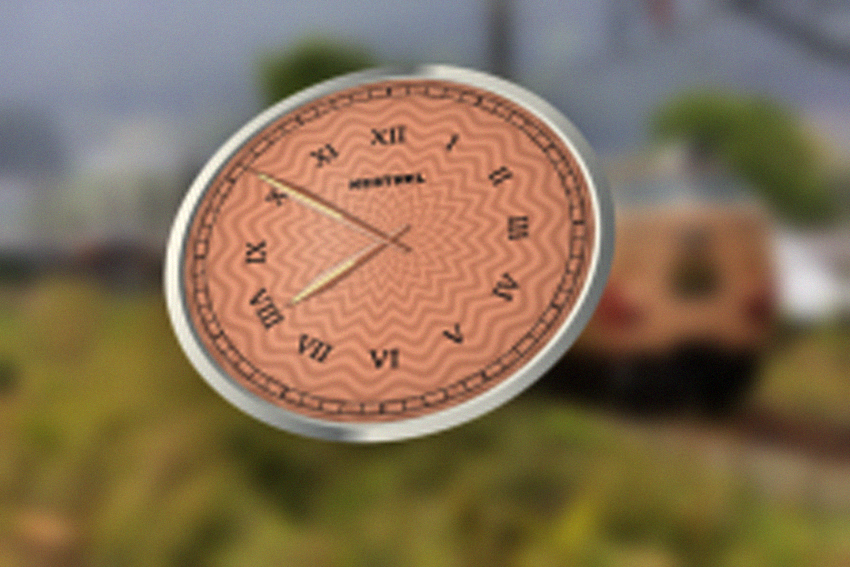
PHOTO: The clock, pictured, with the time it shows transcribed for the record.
7:51
